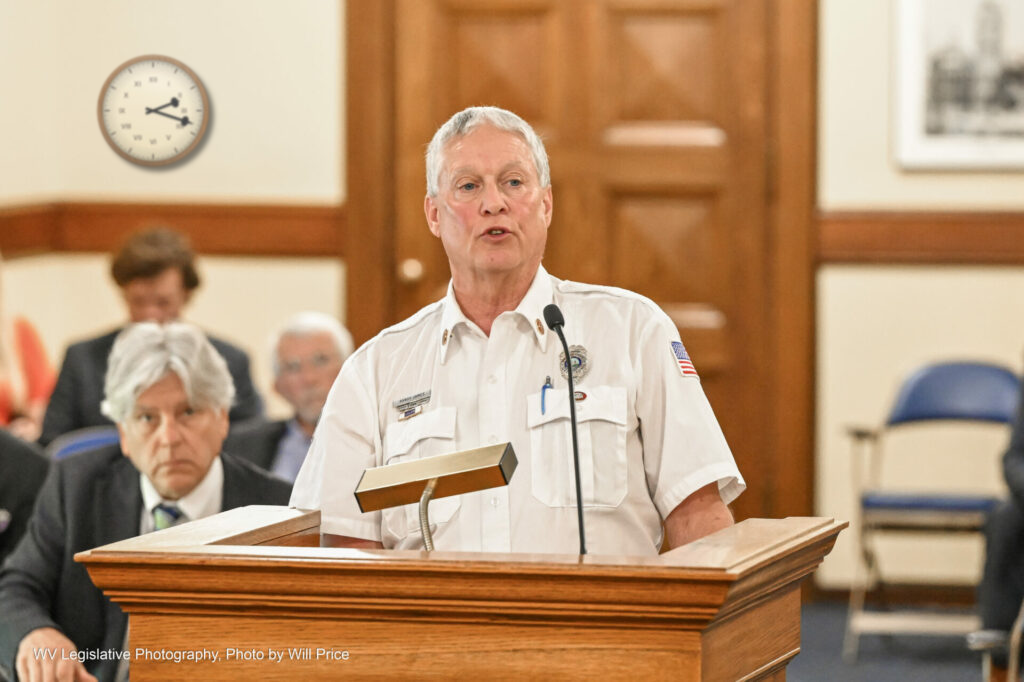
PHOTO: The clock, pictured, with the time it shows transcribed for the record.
2:18
